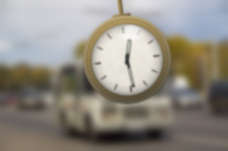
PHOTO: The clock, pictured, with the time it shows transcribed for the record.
12:29
